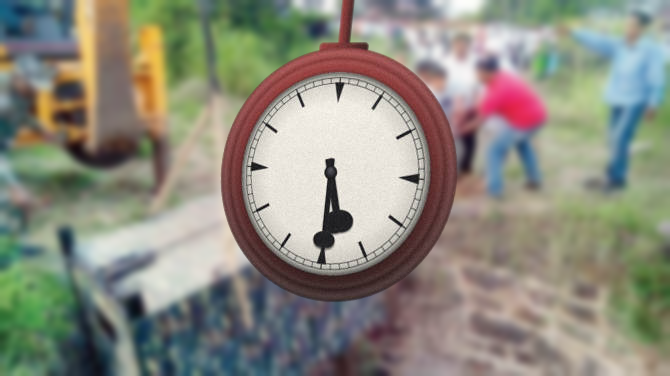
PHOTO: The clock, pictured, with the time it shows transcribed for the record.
5:30
